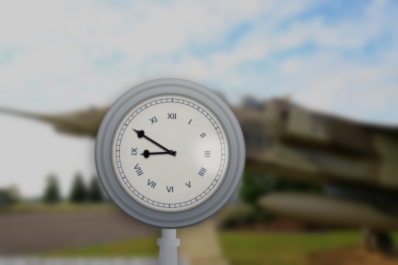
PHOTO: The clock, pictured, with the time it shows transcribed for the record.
8:50
